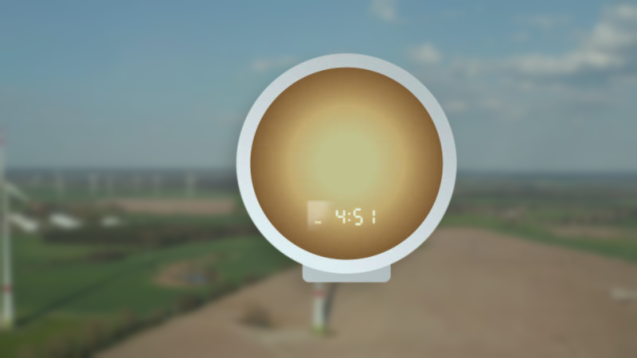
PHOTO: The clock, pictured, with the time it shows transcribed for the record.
4:51
